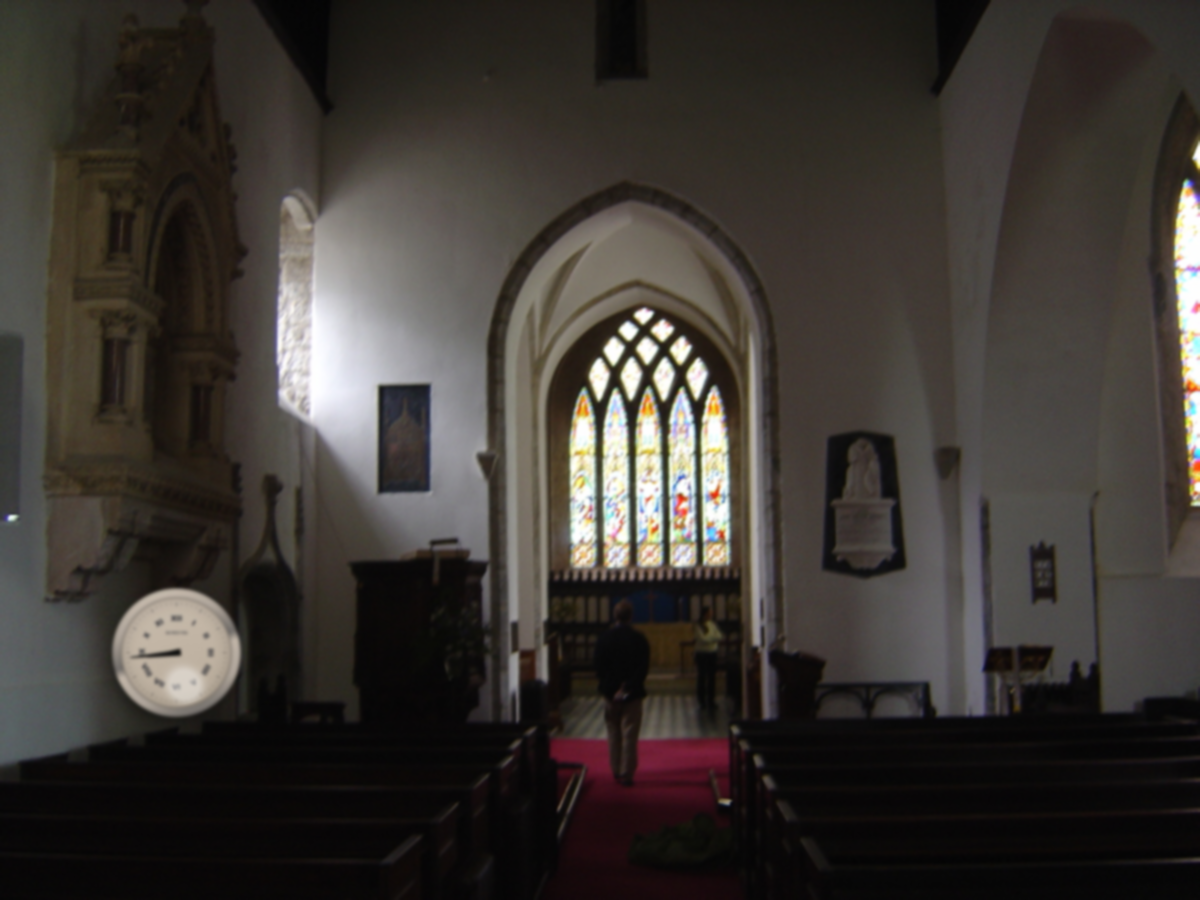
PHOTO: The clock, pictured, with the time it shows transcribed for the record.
8:44
